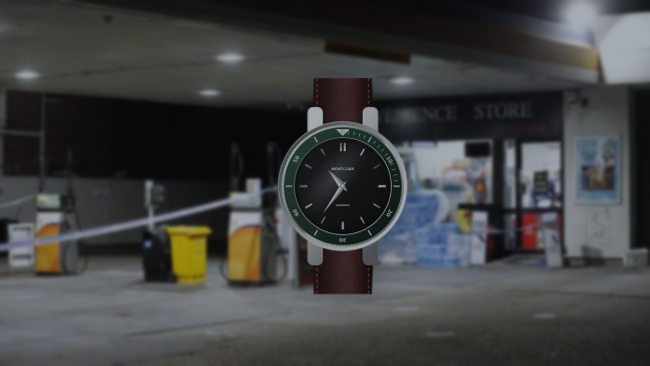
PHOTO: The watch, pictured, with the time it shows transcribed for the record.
10:36
